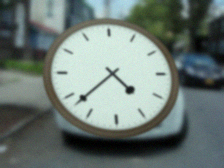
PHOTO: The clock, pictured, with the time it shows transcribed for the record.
4:38
